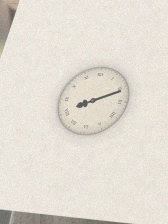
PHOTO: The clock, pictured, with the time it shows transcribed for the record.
8:11
